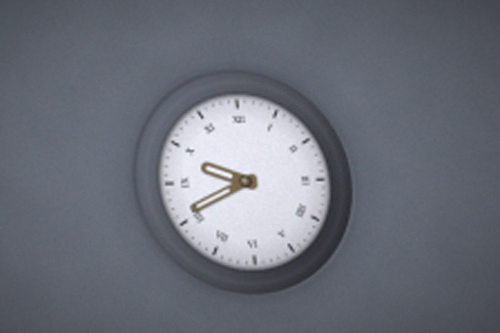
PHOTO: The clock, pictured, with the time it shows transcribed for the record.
9:41
